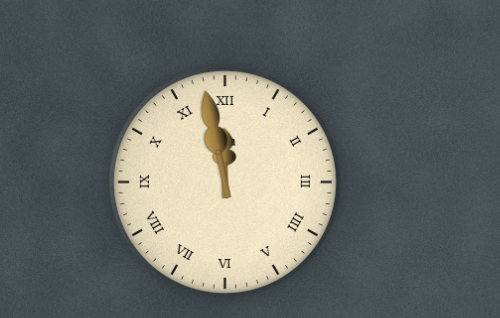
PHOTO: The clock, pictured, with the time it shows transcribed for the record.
11:58
